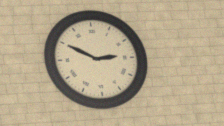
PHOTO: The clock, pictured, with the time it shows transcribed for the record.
2:50
